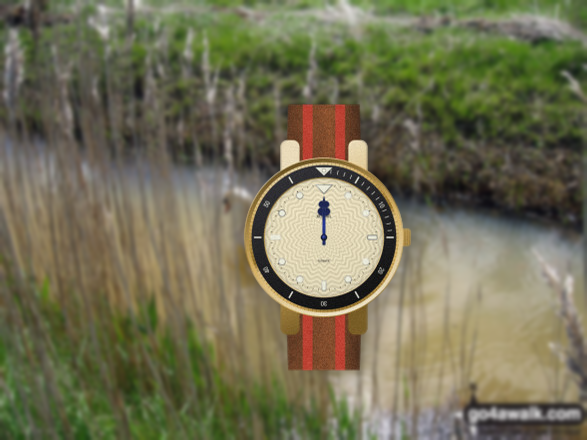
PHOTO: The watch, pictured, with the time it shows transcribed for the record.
12:00
